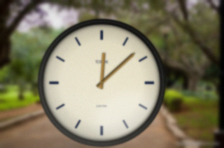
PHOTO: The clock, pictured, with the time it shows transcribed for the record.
12:08
